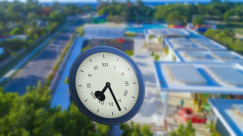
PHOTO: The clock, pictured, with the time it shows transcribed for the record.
7:27
